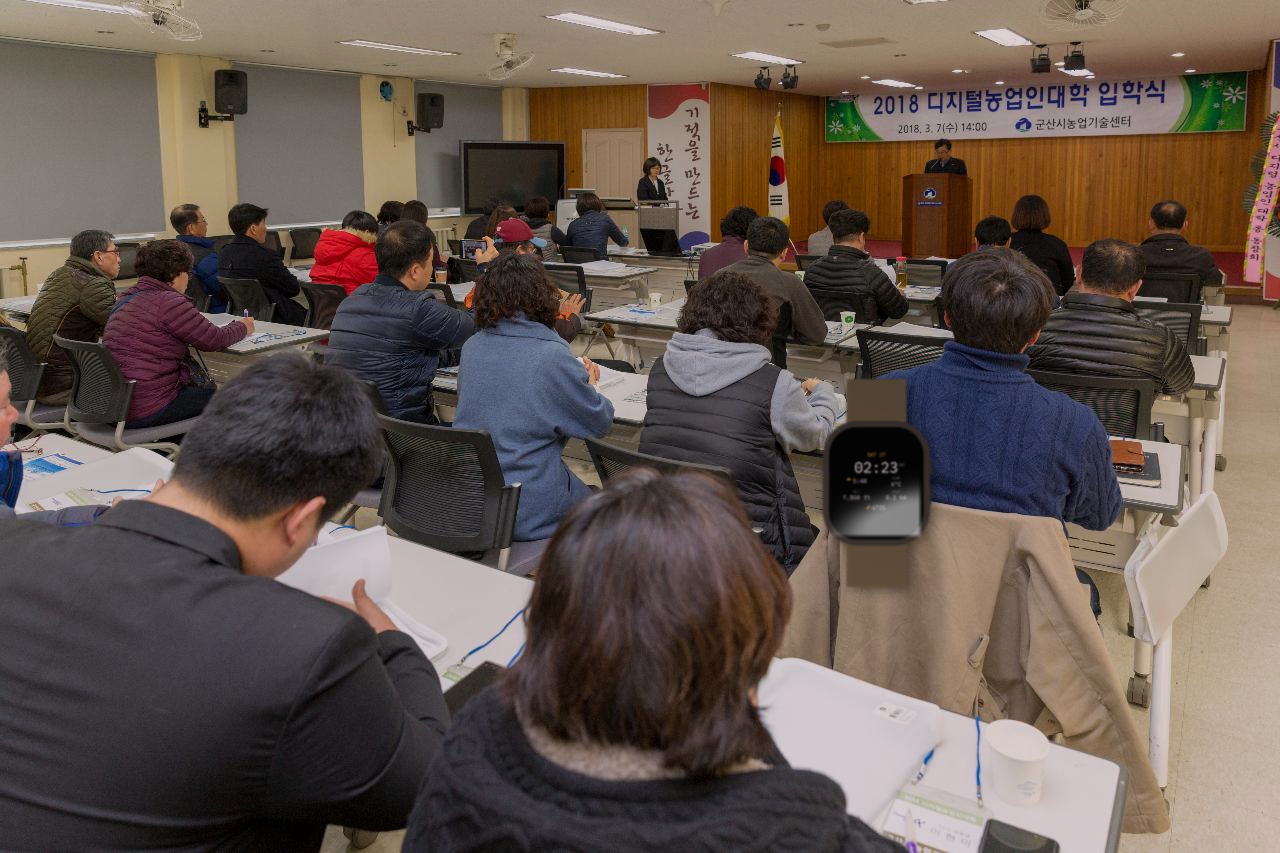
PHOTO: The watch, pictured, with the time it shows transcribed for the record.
2:23
